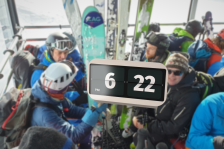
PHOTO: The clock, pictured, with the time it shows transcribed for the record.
6:22
